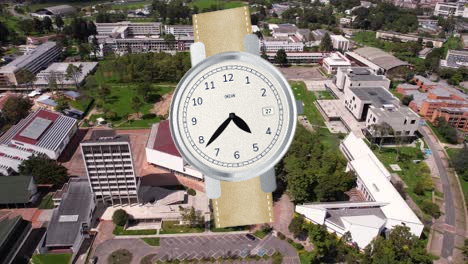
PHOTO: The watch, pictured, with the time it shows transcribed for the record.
4:38
